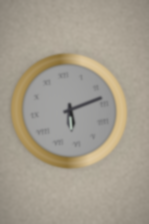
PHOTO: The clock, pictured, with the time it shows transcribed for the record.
6:13
